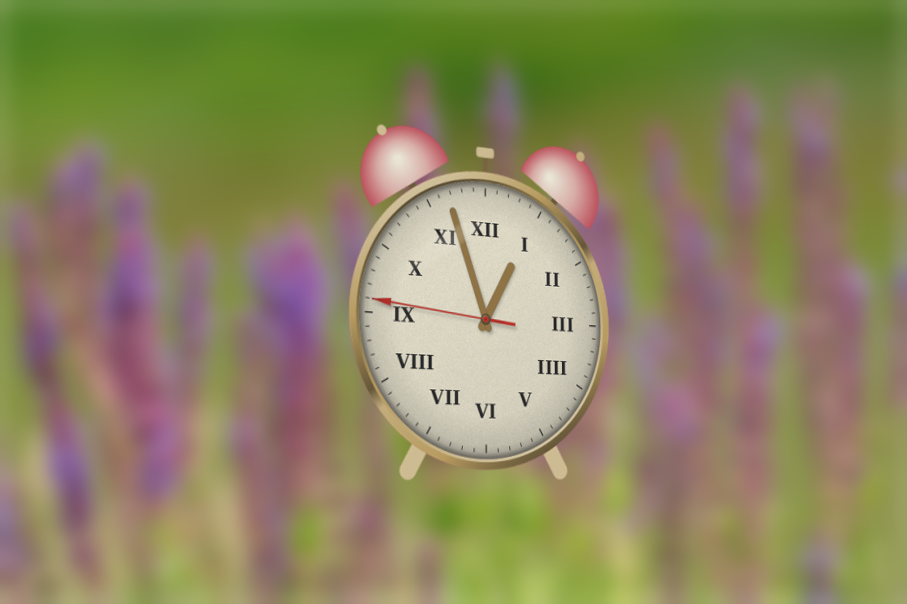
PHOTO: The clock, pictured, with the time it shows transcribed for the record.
12:56:46
